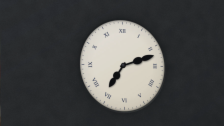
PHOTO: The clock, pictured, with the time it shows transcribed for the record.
7:12
